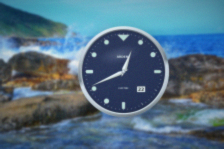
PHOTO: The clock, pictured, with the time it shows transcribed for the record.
12:41
